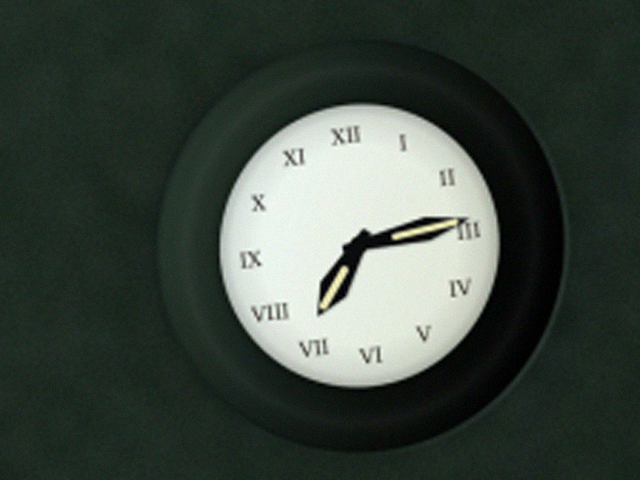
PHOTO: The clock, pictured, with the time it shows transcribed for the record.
7:14
